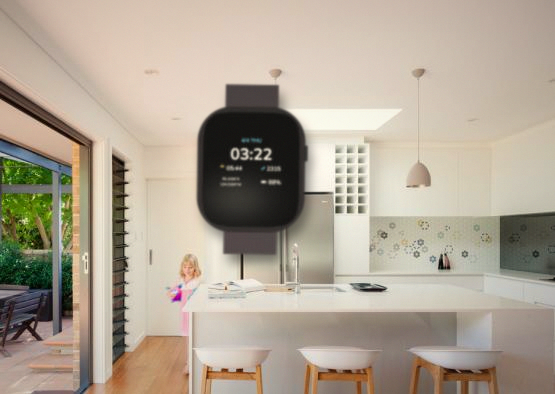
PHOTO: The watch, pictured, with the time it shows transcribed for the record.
3:22
